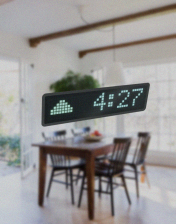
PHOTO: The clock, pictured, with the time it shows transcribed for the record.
4:27
